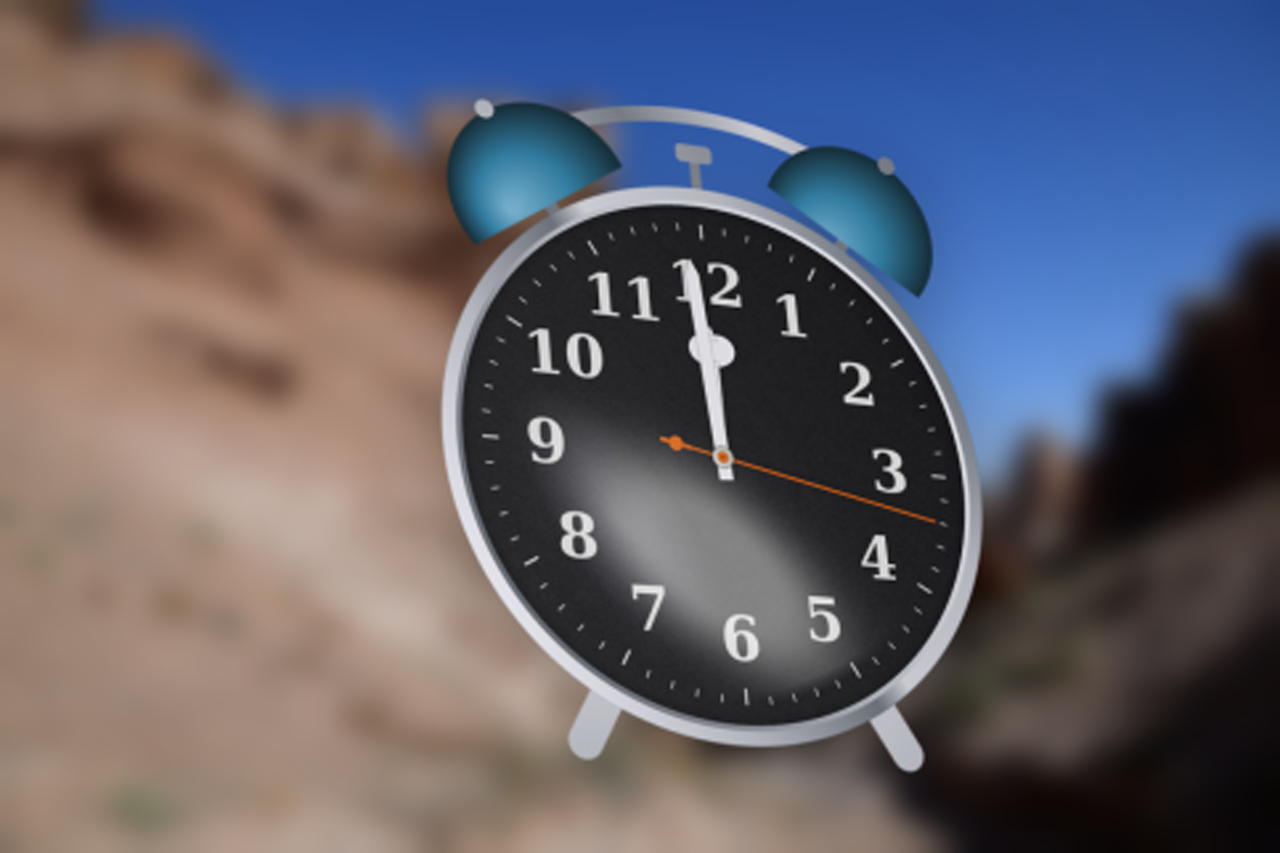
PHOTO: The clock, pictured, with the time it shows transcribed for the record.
11:59:17
